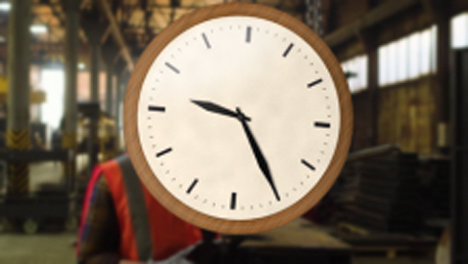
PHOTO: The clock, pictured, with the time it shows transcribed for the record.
9:25
